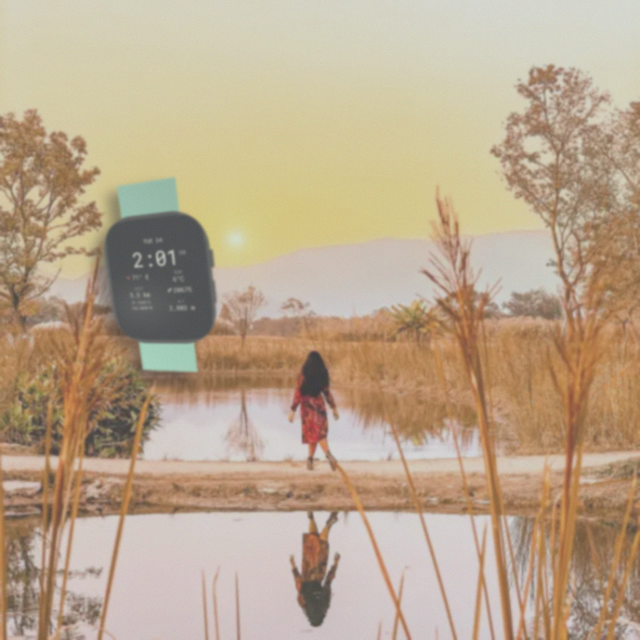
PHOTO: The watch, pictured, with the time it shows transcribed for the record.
2:01
